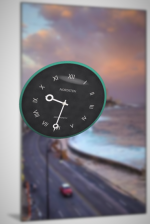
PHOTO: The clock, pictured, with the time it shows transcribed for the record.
9:31
